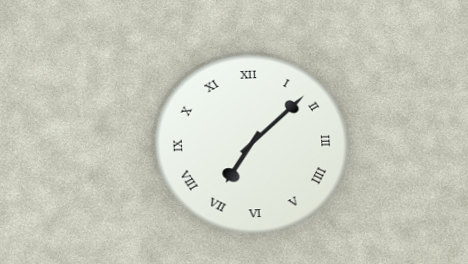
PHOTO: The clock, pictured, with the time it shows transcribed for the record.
7:08
